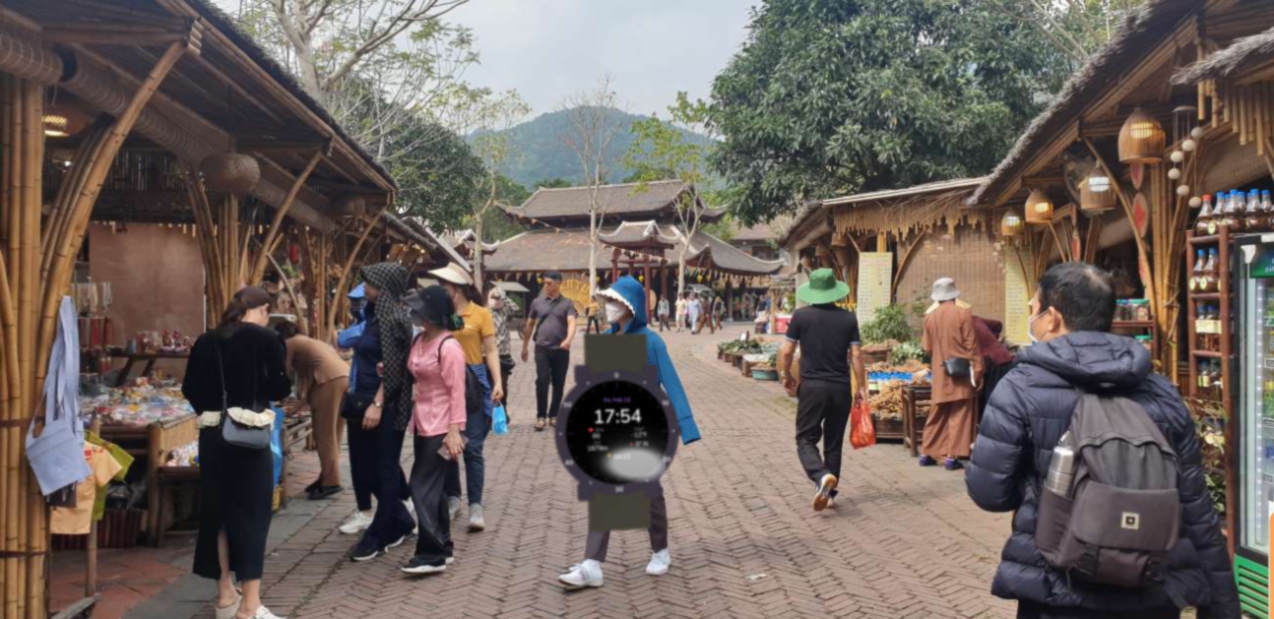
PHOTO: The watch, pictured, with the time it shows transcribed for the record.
17:54
